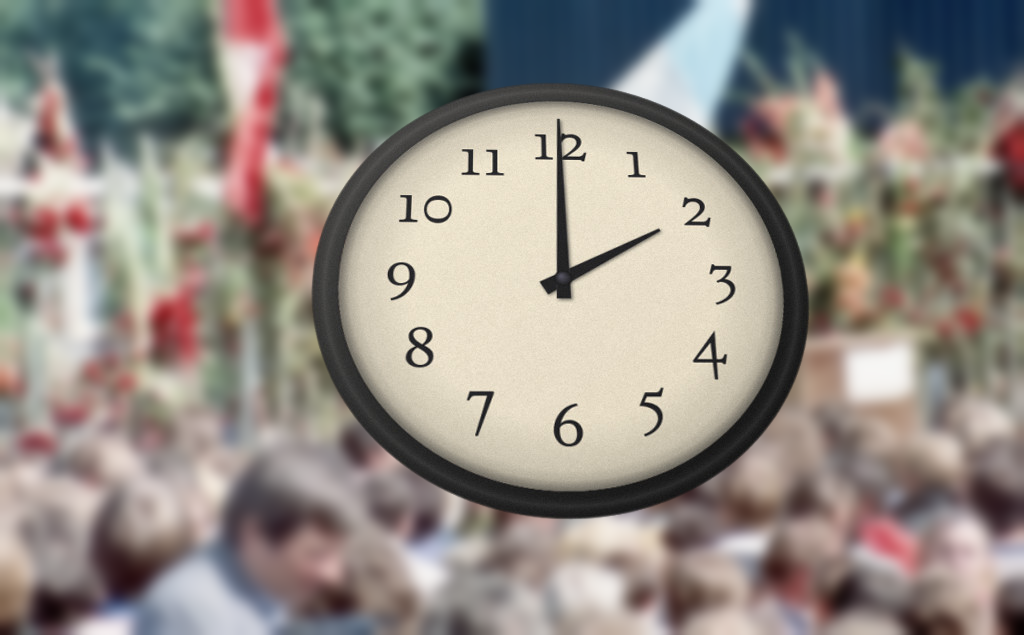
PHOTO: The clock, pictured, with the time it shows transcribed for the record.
2:00
